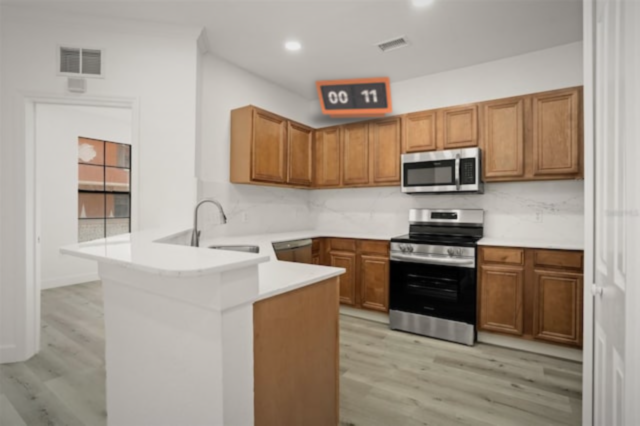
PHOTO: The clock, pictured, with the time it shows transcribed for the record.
0:11
